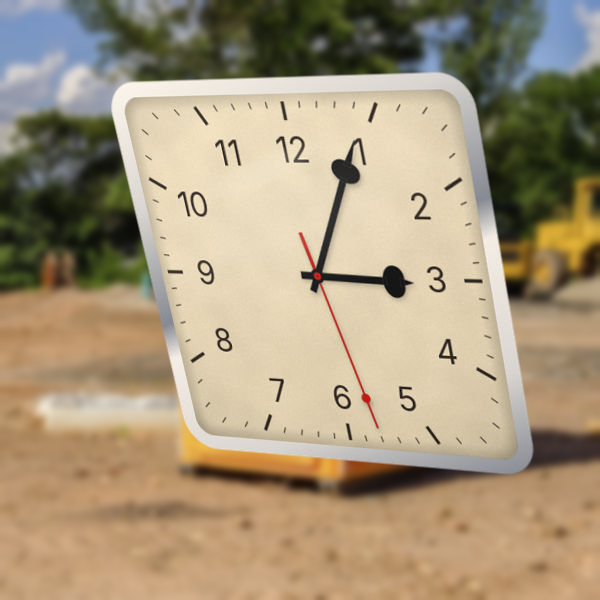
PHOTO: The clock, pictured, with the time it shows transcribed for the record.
3:04:28
